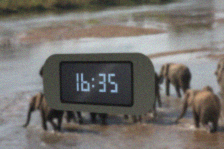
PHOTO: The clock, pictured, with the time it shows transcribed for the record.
16:35
